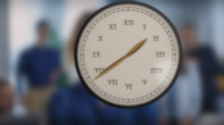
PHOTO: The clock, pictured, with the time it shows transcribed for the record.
1:39
